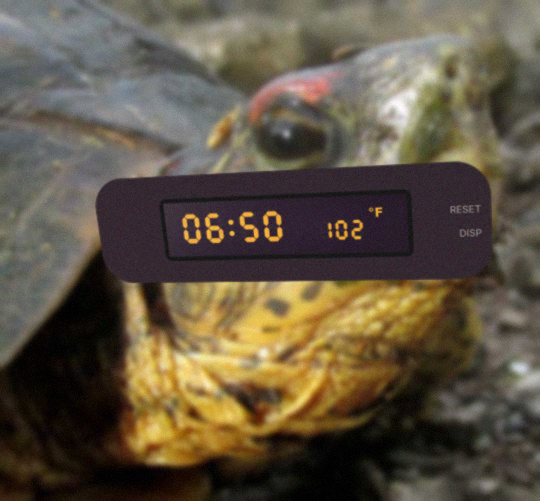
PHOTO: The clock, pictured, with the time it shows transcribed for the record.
6:50
